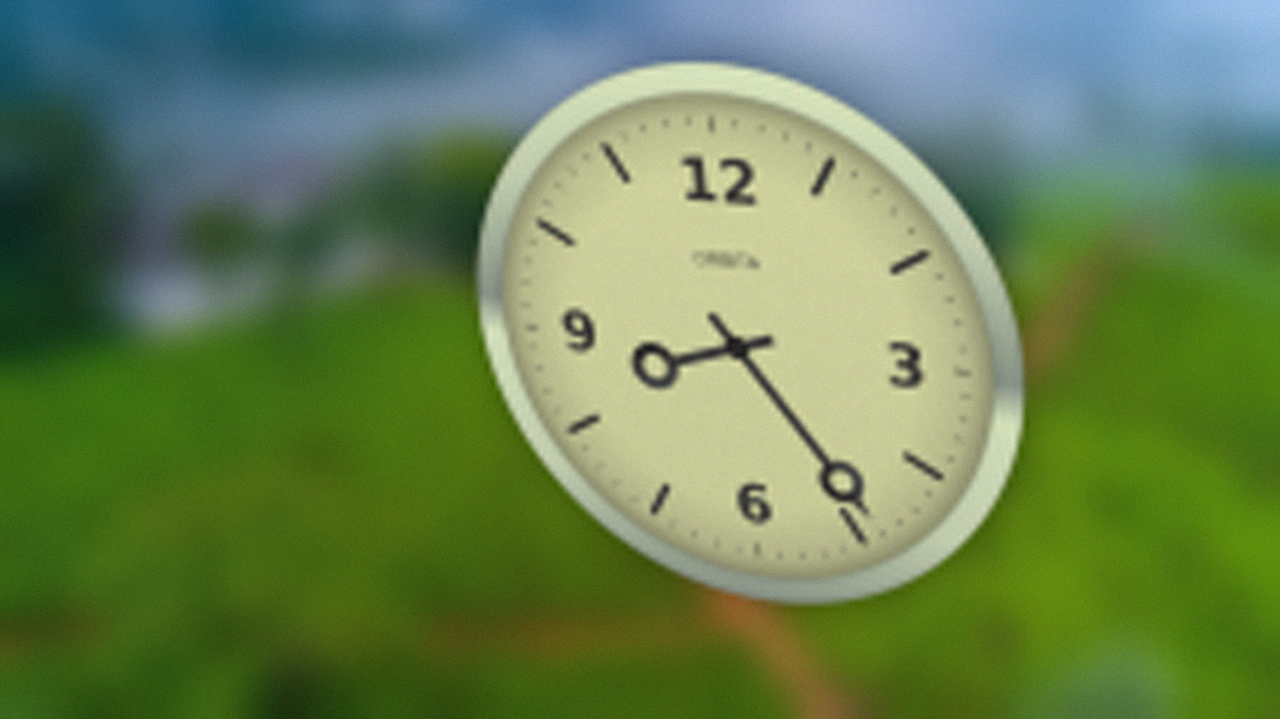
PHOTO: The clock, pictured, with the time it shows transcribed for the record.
8:24
